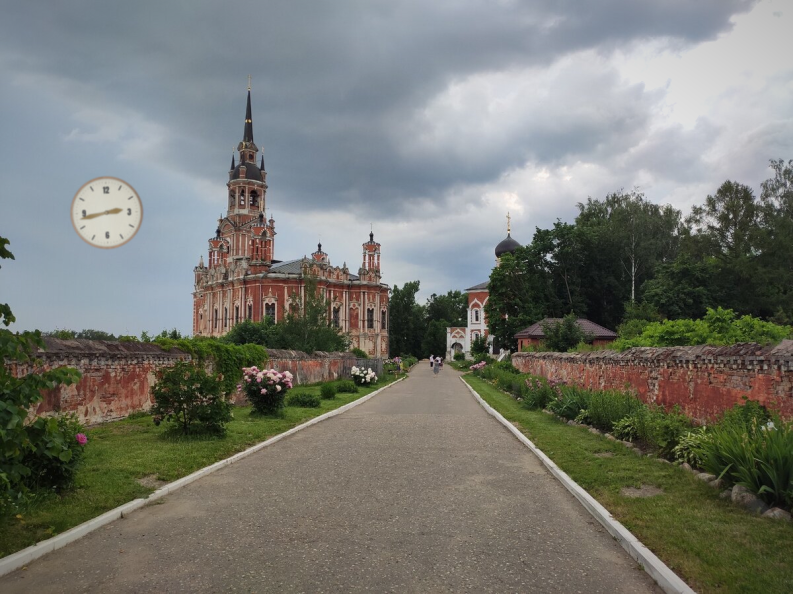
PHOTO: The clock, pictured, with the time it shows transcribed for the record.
2:43
